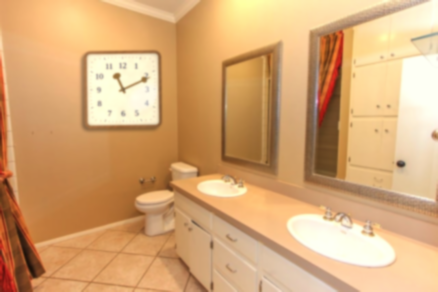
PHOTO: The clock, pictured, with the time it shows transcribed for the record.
11:11
